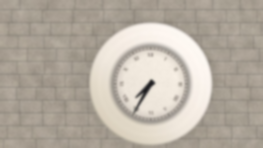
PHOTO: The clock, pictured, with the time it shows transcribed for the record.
7:35
